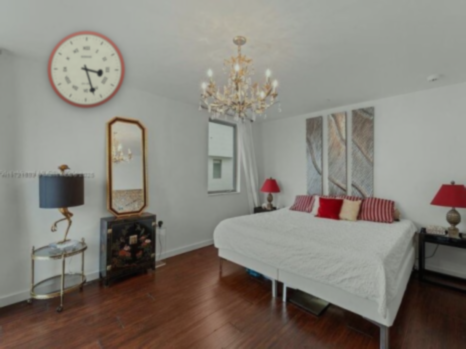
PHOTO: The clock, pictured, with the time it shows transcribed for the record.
3:27
